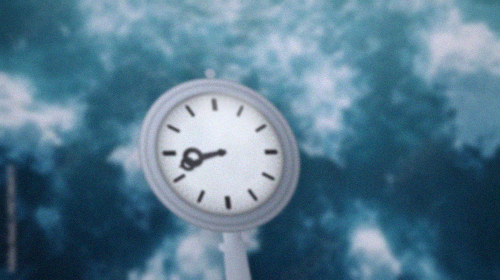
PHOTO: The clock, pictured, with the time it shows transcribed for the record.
8:42
